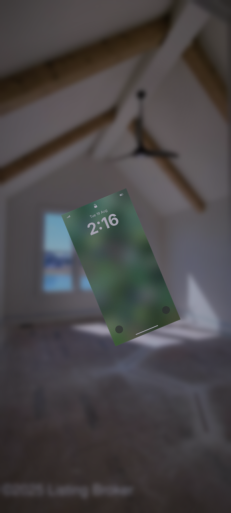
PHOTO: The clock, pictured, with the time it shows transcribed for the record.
2:16
